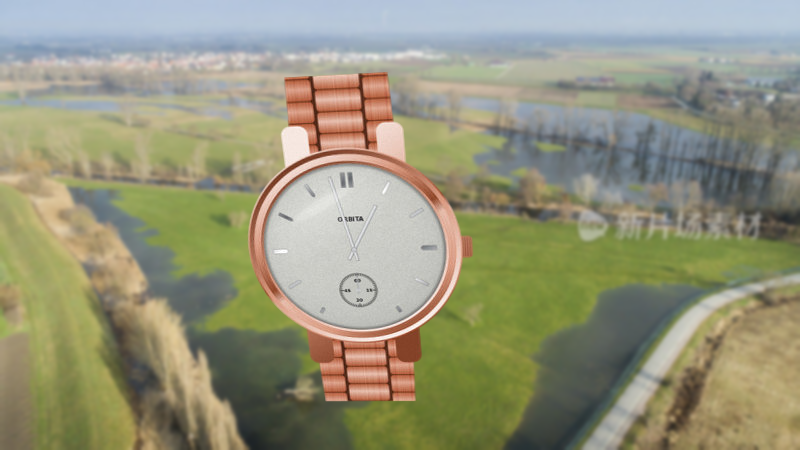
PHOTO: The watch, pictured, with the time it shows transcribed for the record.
12:58
